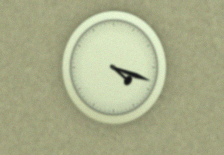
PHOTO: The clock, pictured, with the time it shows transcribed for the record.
4:18
